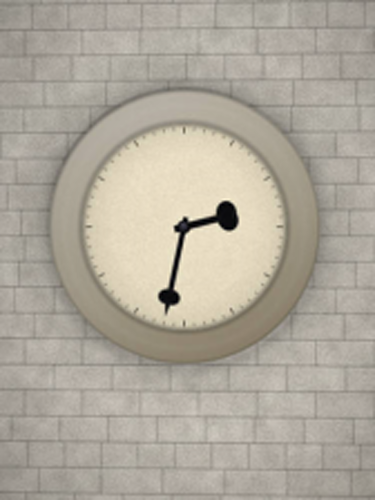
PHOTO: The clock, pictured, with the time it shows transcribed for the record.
2:32
